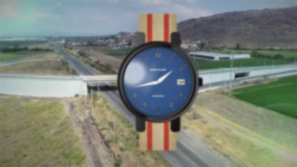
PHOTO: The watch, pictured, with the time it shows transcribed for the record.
1:43
